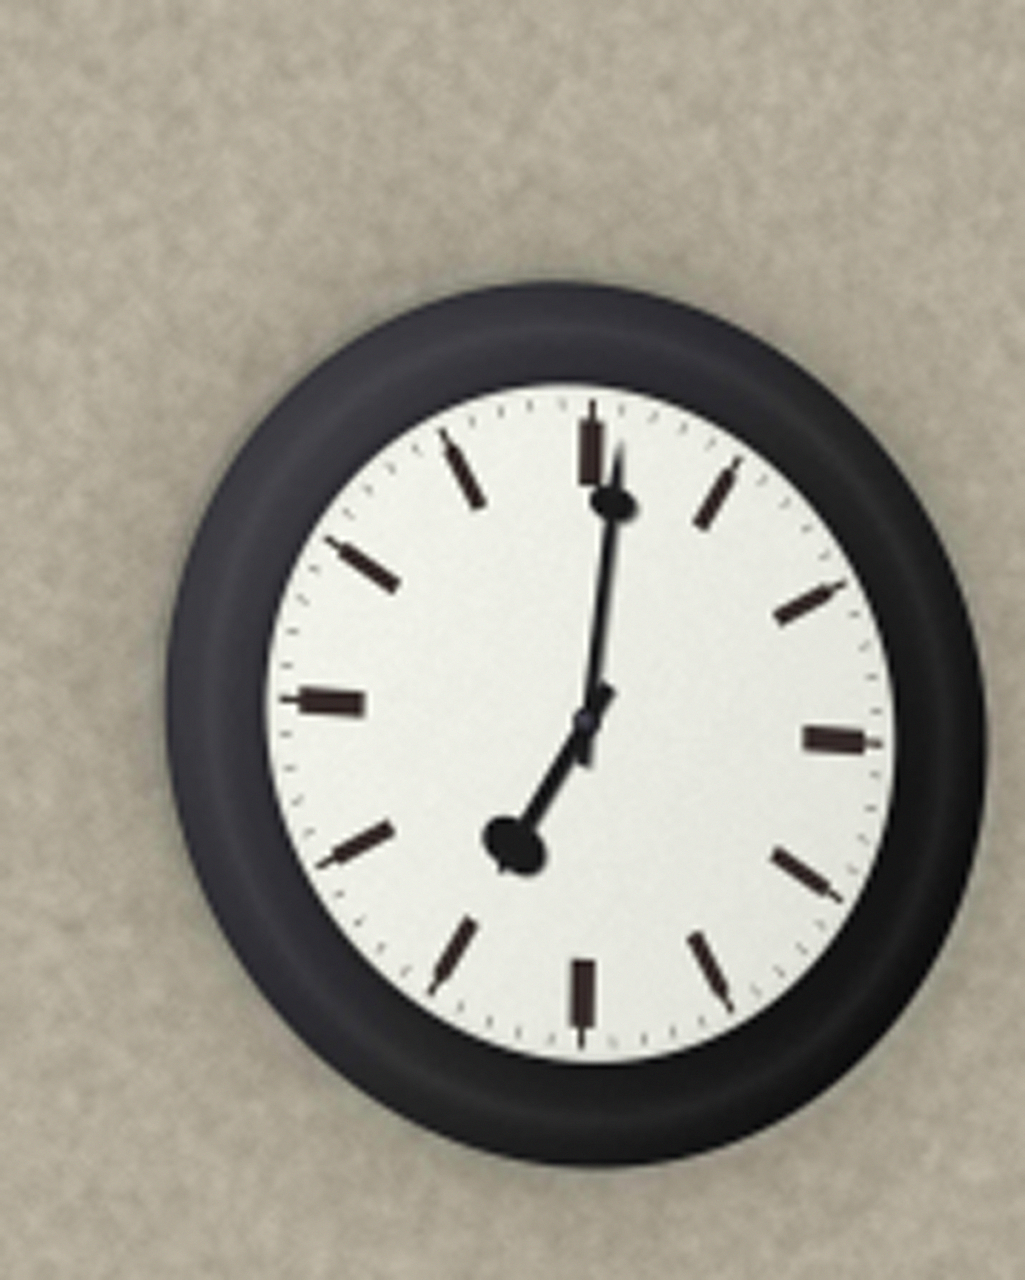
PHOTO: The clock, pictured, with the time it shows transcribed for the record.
7:01
